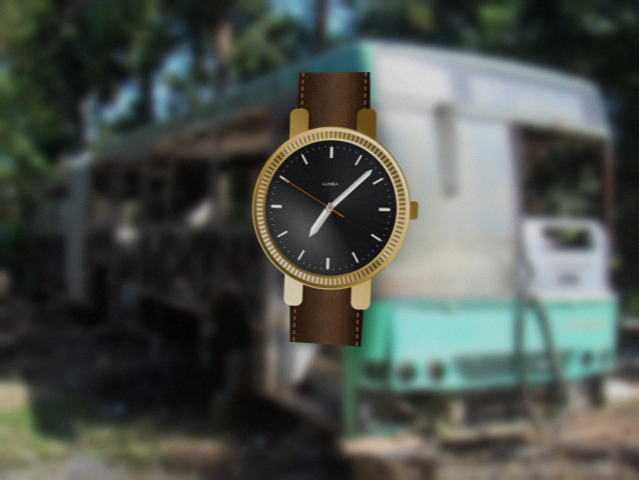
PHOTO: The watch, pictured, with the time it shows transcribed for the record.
7:07:50
